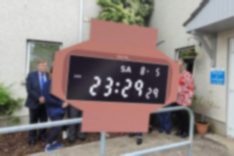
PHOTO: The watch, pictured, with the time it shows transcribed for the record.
23:29:29
